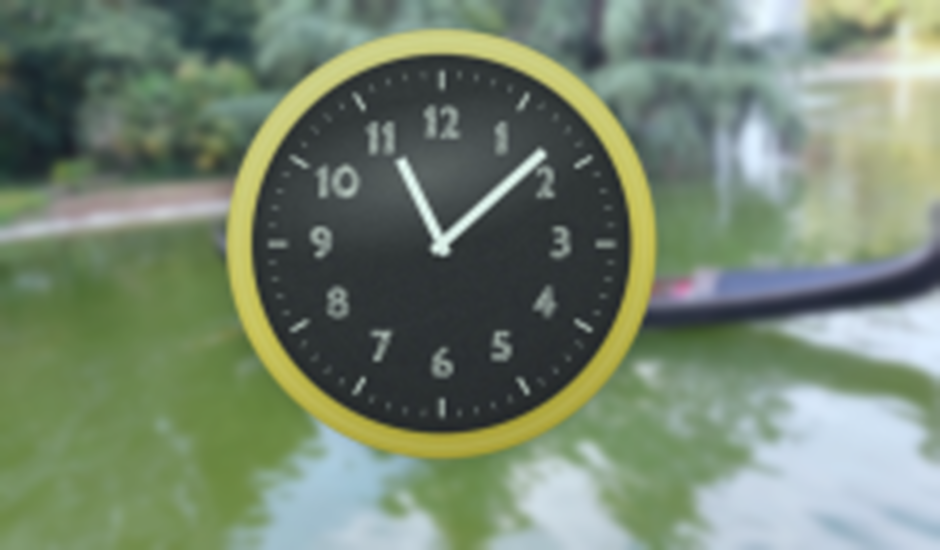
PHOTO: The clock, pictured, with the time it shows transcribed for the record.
11:08
